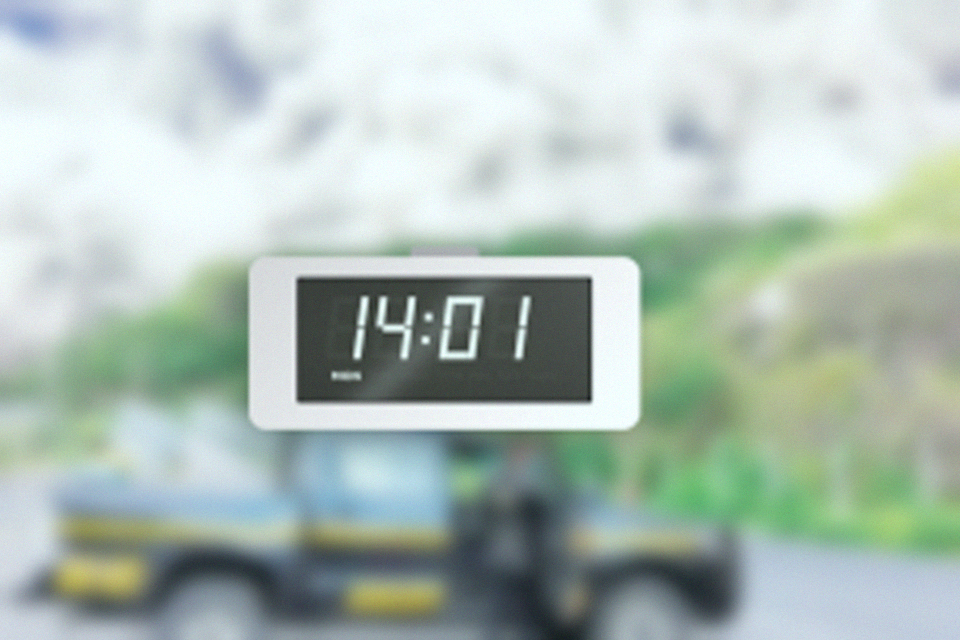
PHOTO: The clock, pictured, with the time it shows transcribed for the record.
14:01
